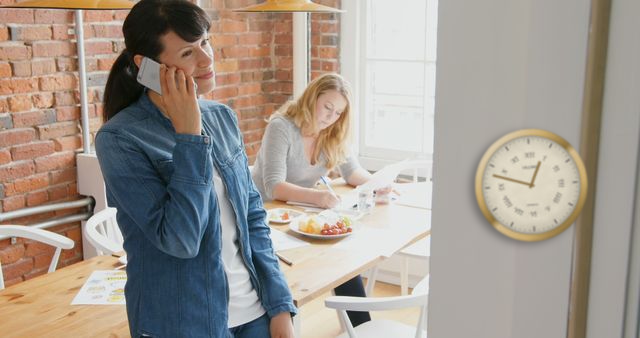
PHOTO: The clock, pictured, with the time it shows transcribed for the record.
12:48
